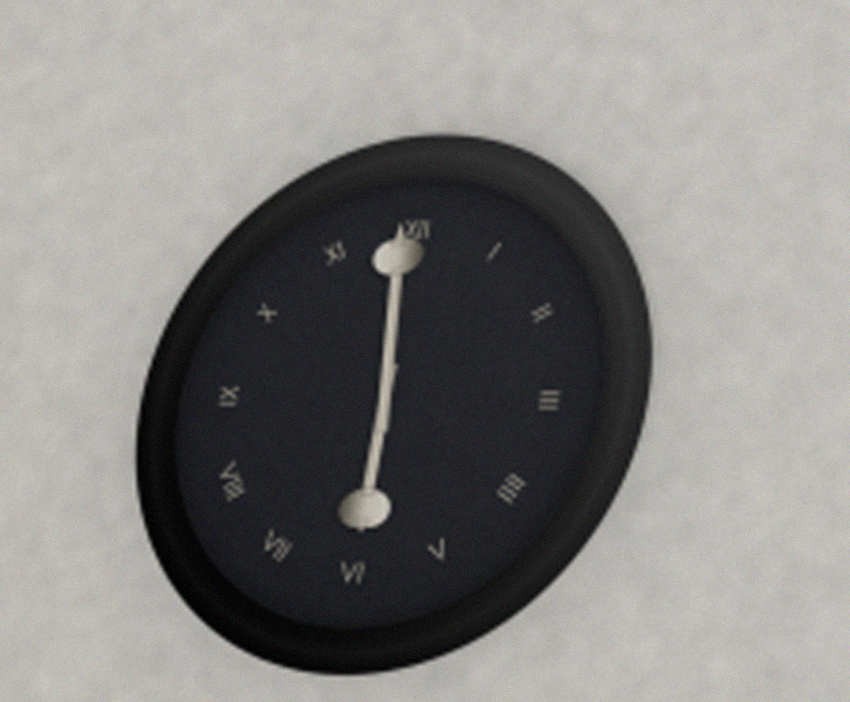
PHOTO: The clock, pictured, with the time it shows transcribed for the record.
5:59
